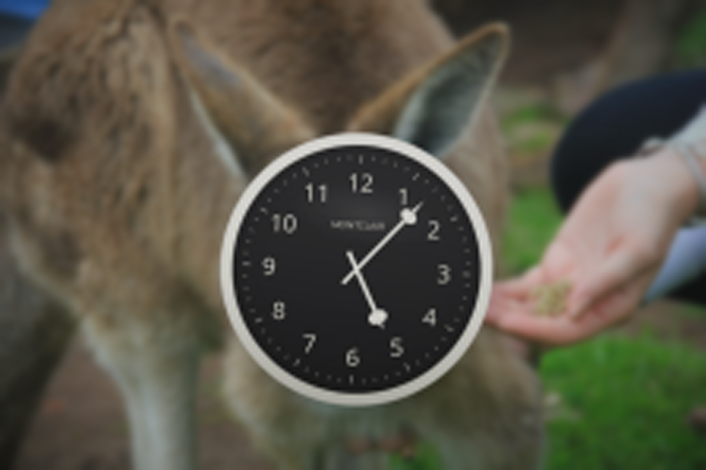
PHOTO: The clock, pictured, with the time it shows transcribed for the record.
5:07
